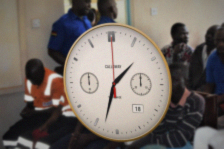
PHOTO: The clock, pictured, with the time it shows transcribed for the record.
1:33
